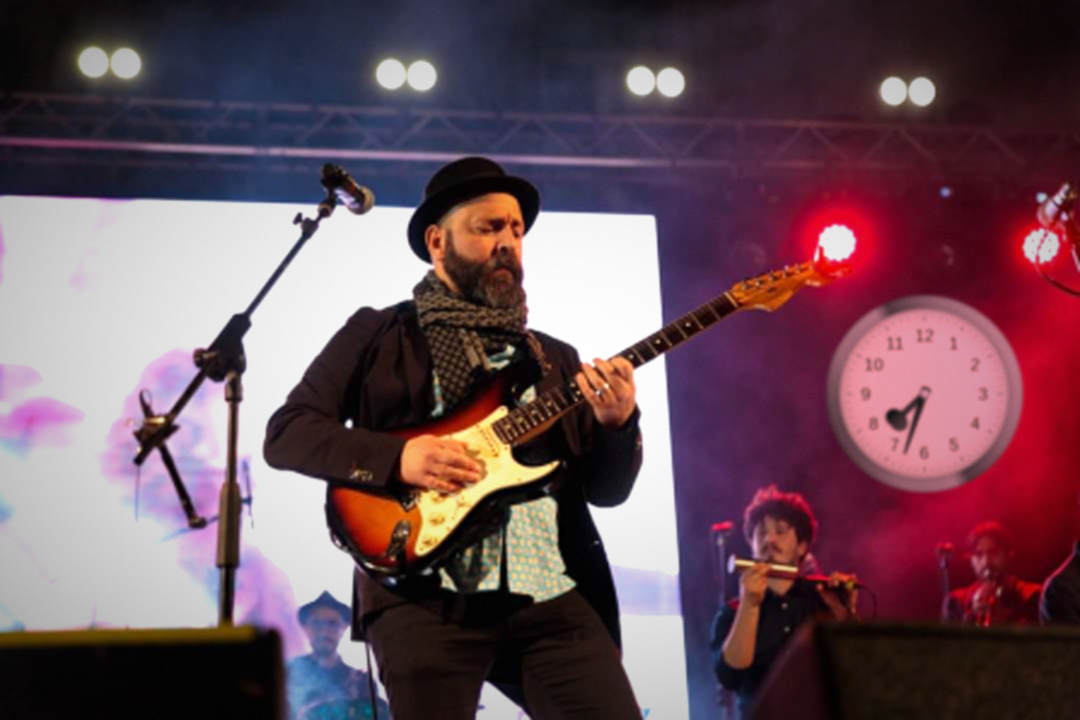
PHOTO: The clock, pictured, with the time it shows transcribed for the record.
7:33
